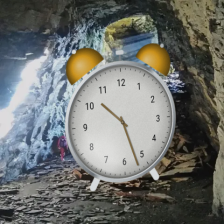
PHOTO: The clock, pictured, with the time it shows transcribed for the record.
10:27
